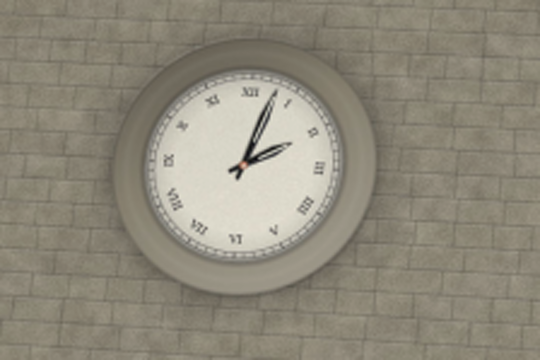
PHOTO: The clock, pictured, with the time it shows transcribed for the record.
2:03
